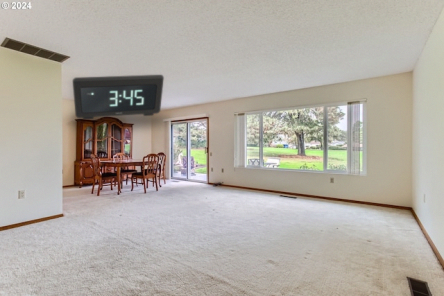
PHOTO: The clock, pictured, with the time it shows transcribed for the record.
3:45
